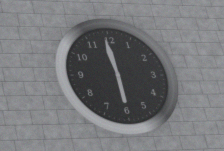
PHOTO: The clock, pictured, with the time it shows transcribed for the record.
5:59
